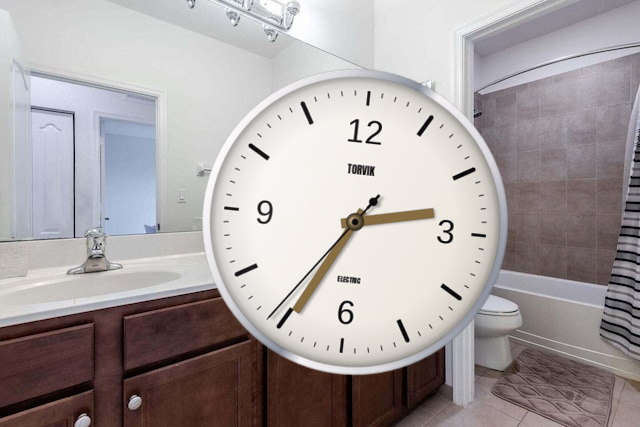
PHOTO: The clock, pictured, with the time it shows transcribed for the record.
2:34:36
